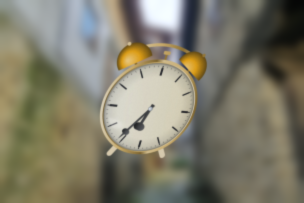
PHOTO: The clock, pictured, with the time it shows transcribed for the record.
6:36
